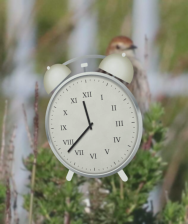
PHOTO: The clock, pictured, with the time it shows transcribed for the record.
11:38
